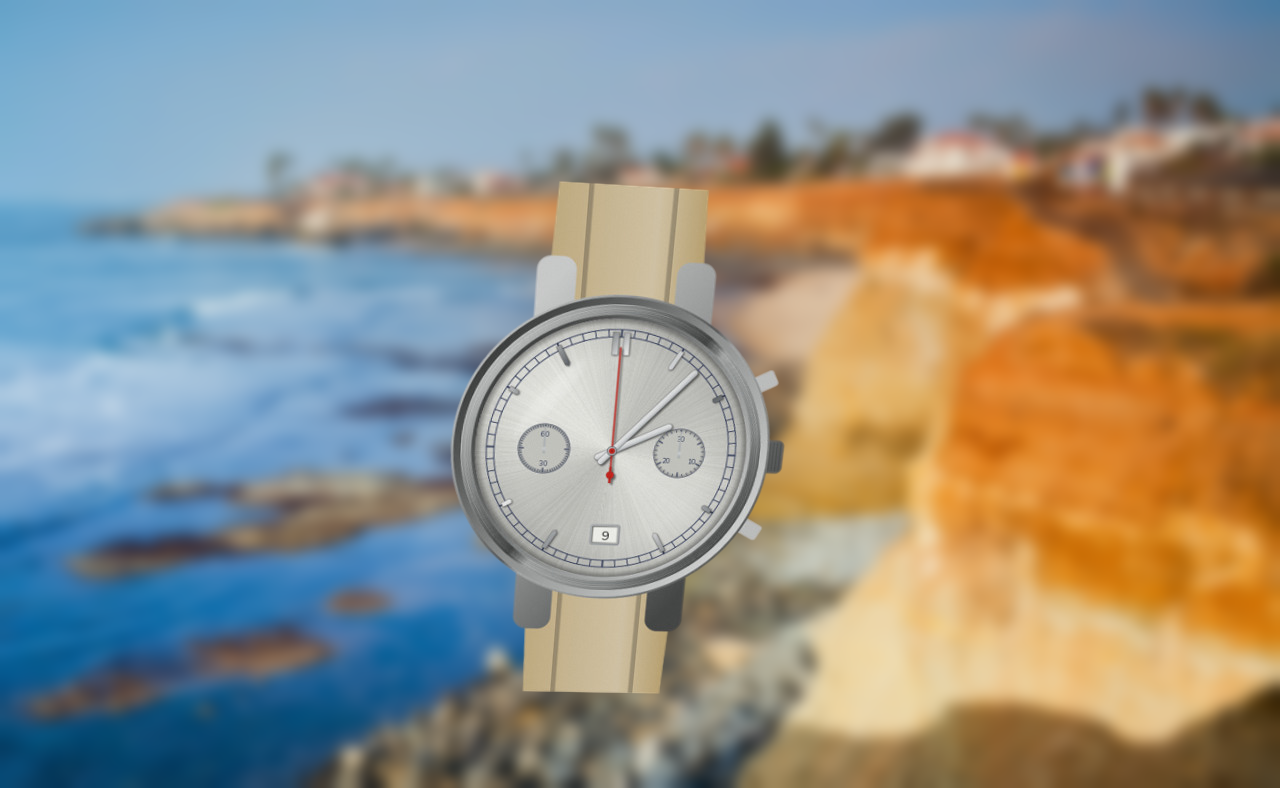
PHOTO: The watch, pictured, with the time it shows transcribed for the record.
2:07
